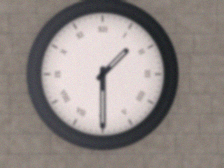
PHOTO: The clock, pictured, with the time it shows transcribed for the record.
1:30
